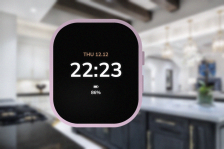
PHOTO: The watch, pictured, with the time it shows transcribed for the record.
22:23
